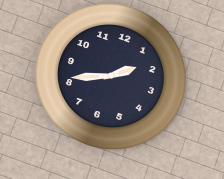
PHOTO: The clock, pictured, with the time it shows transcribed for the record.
1:41
